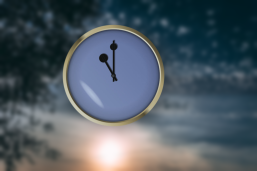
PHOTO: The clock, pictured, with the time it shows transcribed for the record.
11:00
